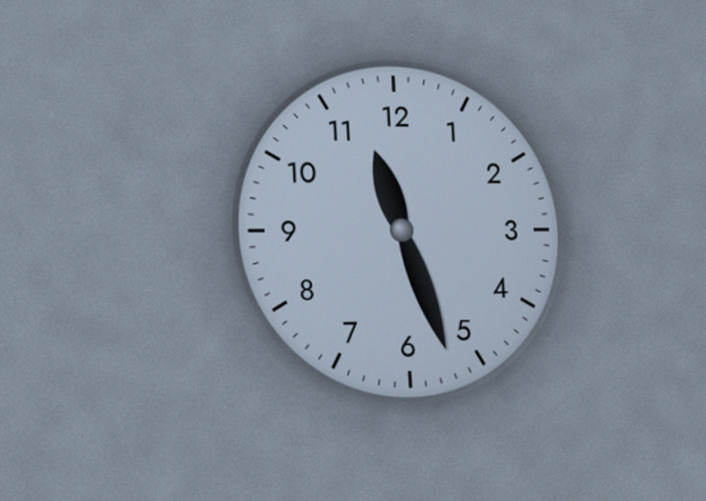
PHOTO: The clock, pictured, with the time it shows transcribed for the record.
11:27
